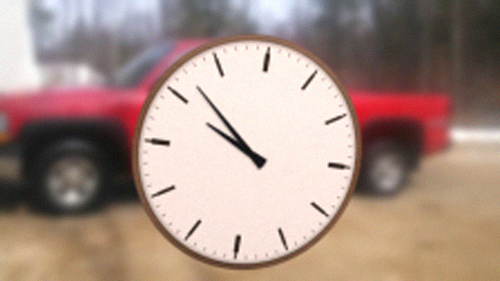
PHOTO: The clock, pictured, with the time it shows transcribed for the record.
9:52
